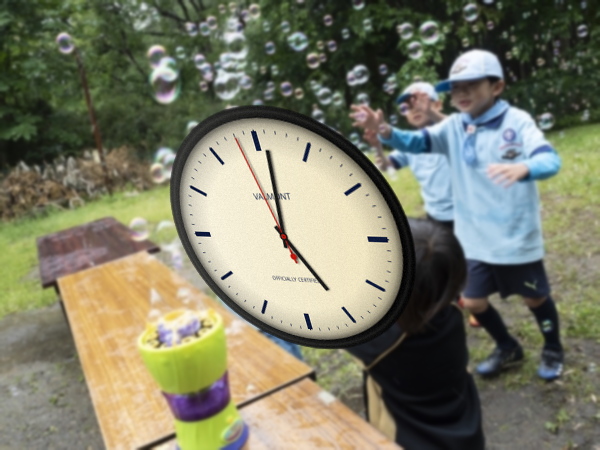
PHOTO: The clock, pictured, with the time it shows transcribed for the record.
5:00:58
